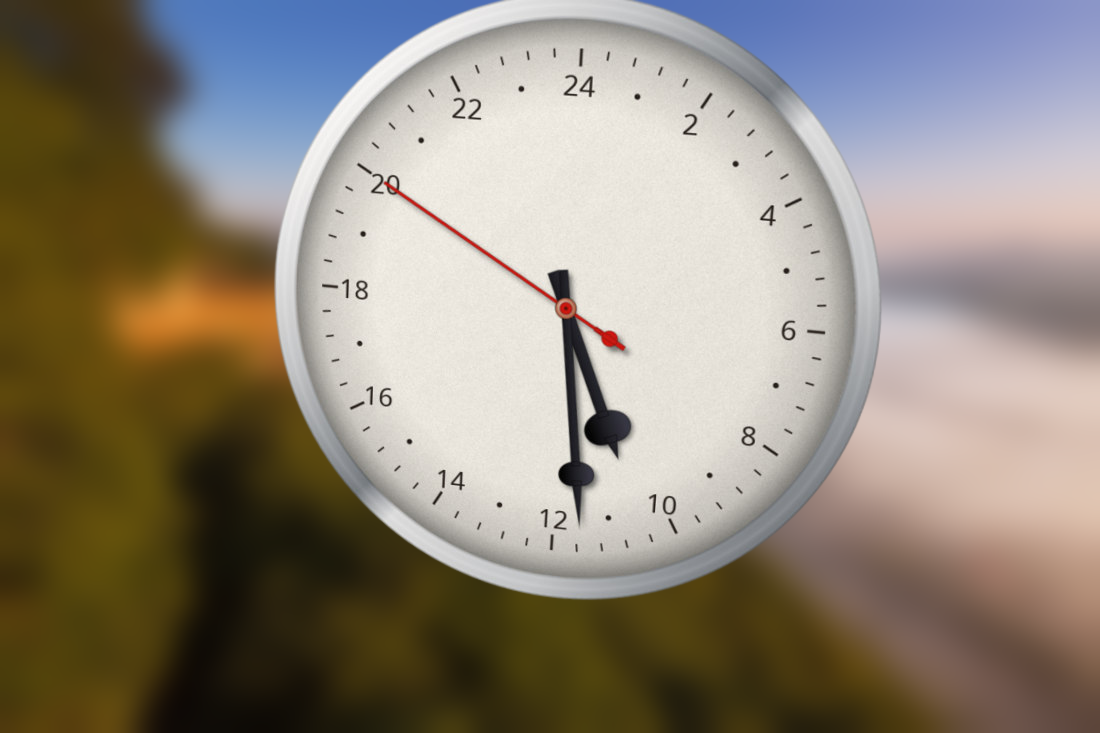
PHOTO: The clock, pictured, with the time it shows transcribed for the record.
10:28:50
